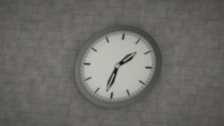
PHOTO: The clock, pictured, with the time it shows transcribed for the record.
1:32
